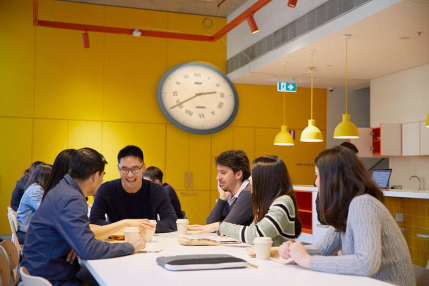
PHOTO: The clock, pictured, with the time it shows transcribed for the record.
2:40
